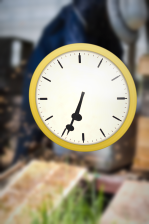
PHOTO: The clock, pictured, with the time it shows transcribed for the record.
6:34
